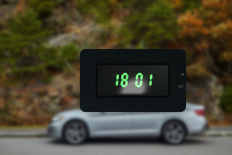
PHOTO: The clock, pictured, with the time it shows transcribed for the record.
18:01
